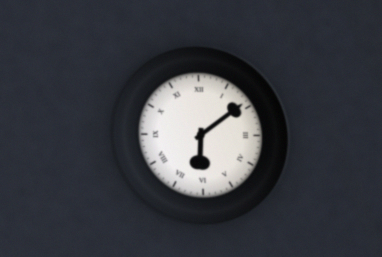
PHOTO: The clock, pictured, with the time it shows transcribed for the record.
6:09
